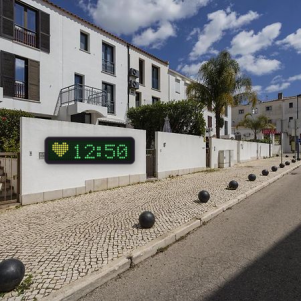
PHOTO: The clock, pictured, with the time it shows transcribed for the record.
12:50
